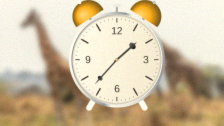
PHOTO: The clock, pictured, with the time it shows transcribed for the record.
1:37
